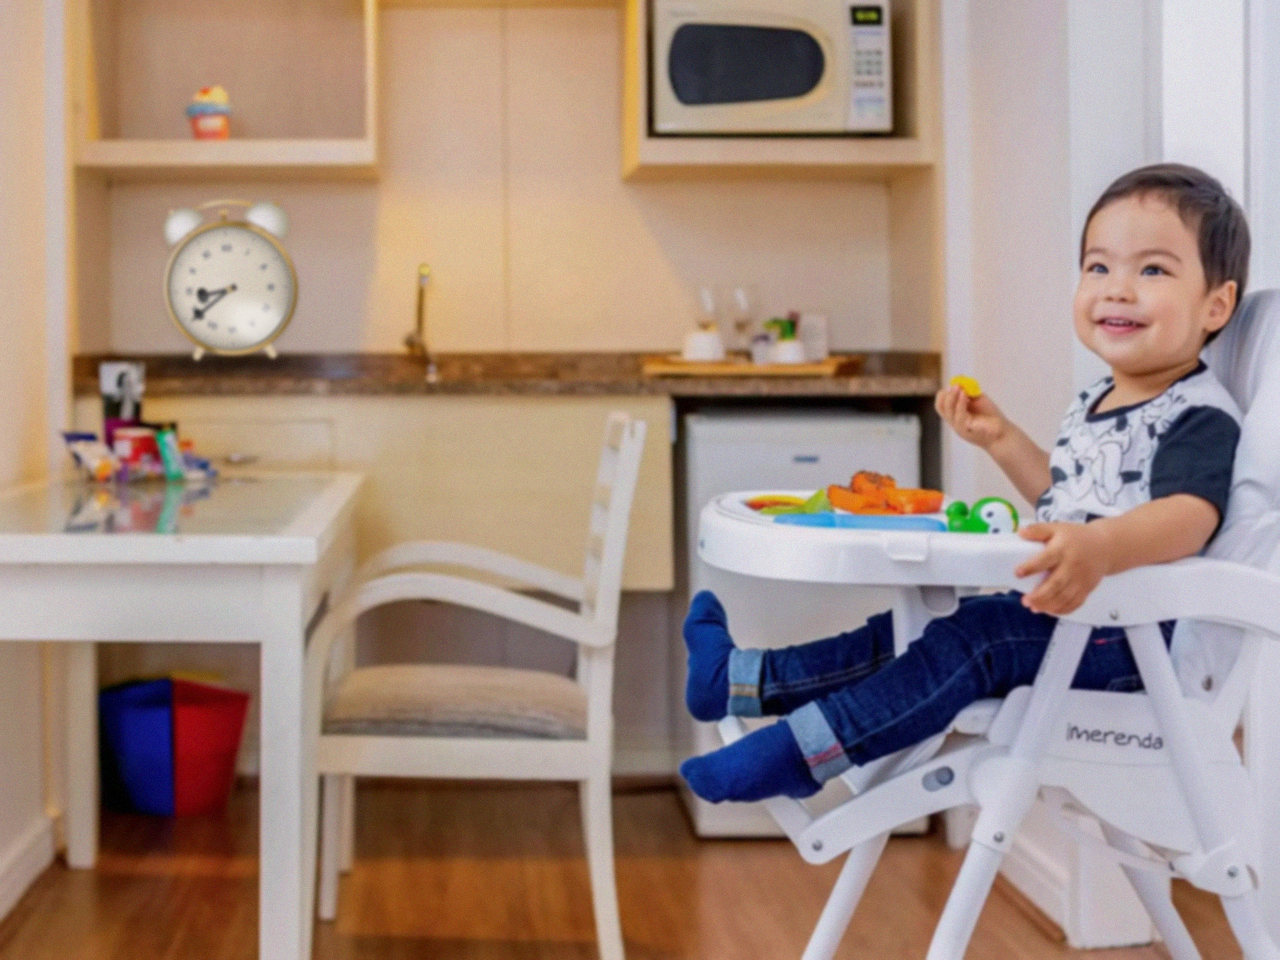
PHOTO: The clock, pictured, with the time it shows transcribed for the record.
8:39
